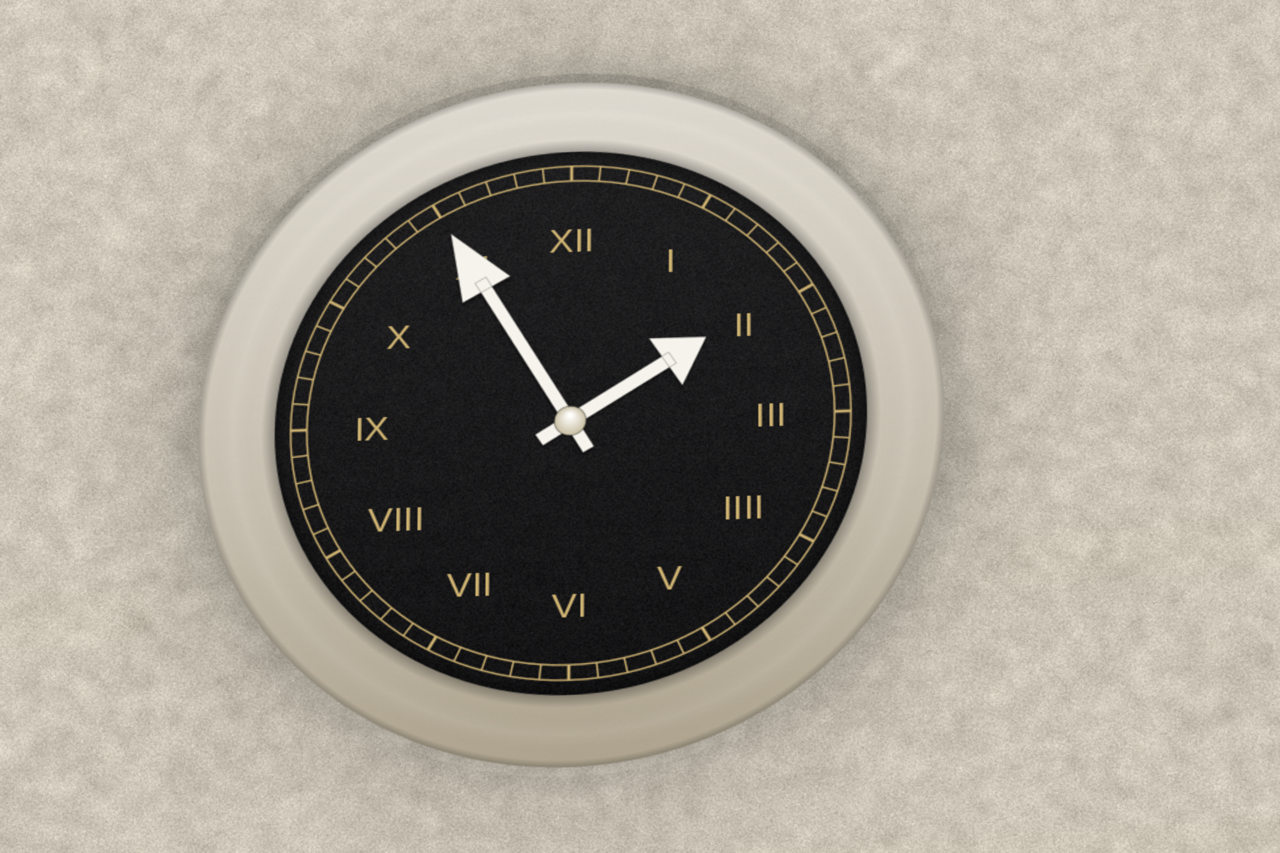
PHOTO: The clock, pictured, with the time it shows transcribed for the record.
1:55
